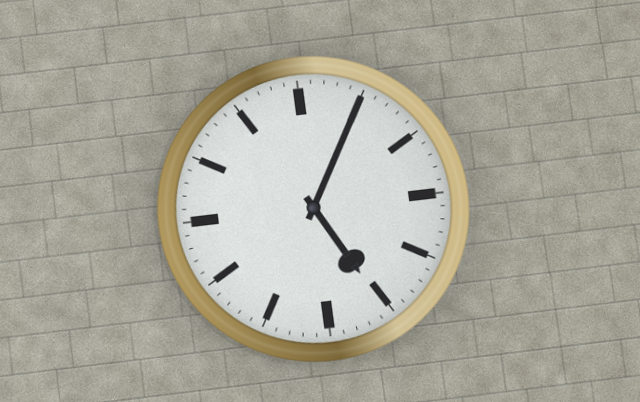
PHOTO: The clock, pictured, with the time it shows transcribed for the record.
5:05
